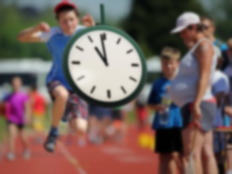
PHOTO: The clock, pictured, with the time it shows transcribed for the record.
10:59
